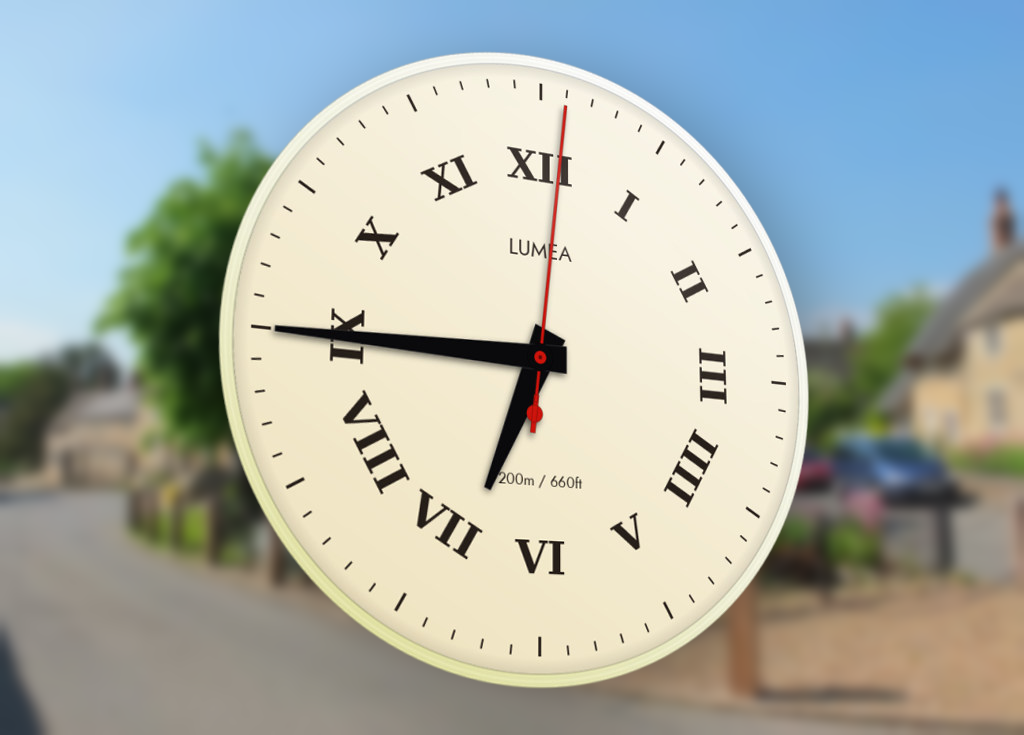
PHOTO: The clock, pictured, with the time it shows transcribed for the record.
6:45:01
